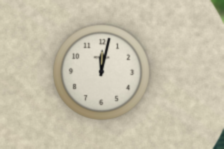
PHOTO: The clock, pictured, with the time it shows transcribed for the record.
12:02
